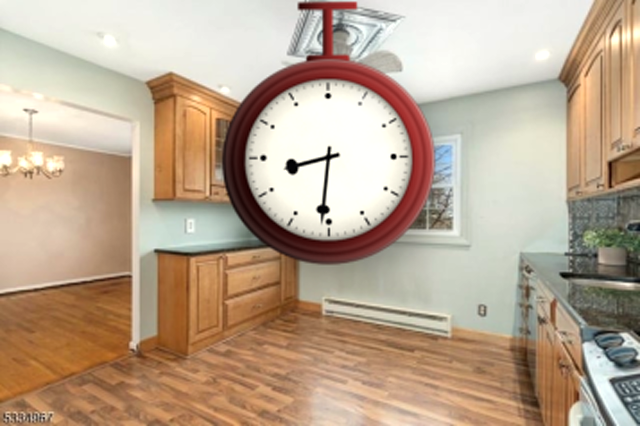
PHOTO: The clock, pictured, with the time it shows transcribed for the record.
8:31
